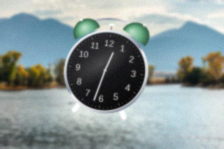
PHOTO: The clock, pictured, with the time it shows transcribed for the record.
12:32
